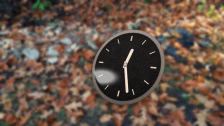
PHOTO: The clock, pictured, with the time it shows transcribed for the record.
12:27
